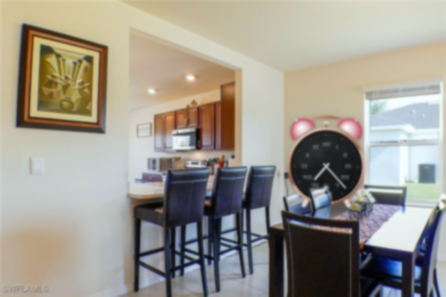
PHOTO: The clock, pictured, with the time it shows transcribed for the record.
7:23
